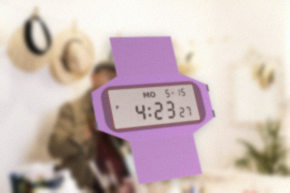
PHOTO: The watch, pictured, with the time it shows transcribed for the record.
4:23:27
